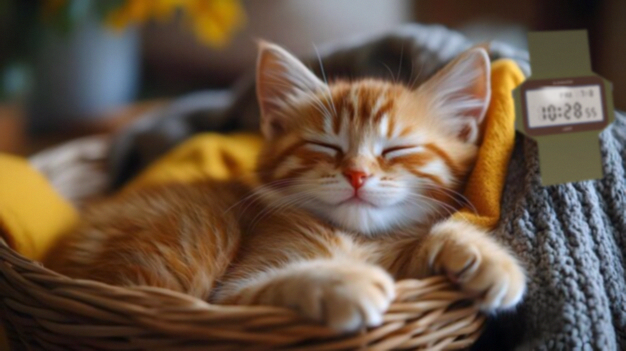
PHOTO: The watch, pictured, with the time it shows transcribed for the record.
10:28
